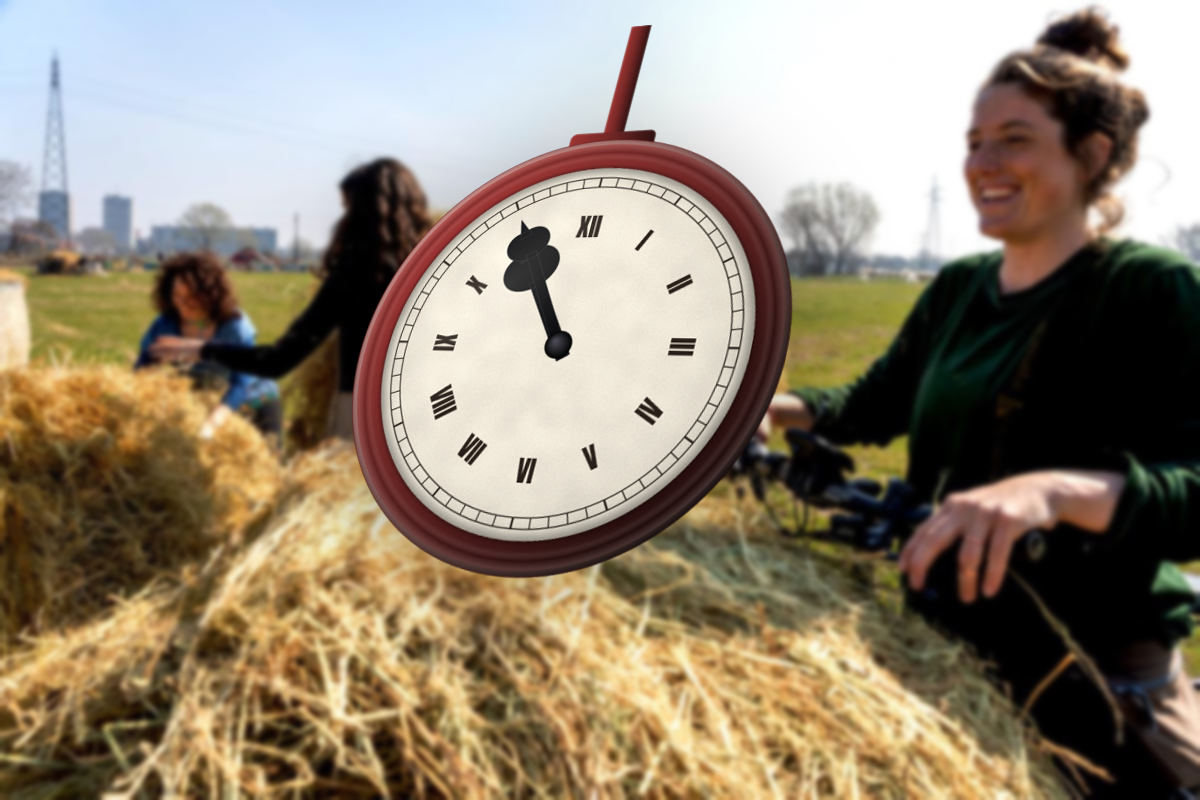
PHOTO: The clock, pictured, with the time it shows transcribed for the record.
10:55
